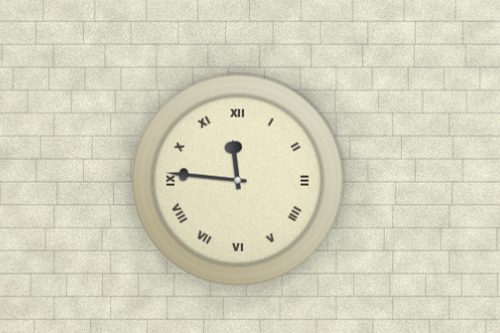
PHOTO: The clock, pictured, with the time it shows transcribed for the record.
11:46
